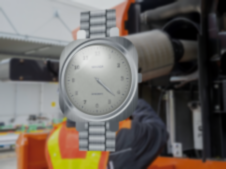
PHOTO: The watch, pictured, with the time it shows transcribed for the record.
4:22
